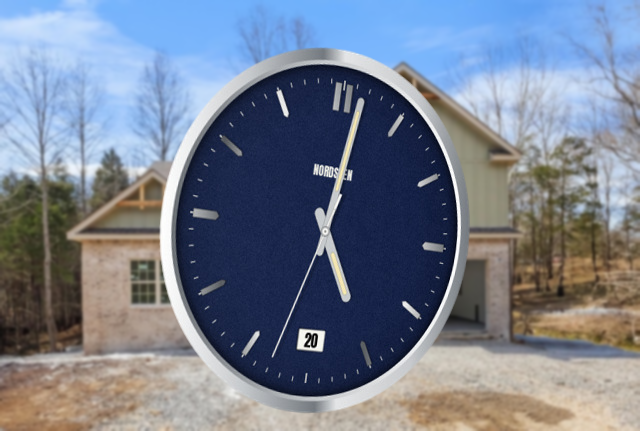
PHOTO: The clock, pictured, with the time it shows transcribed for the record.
5:01:33
